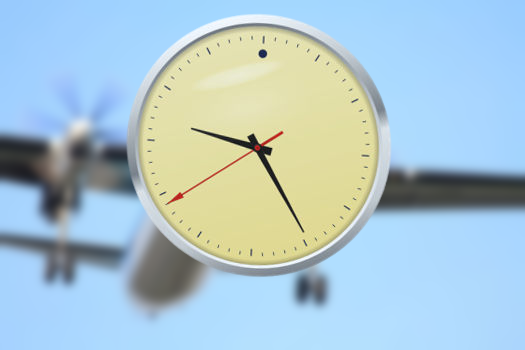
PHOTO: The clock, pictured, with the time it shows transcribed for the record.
9:24:39
